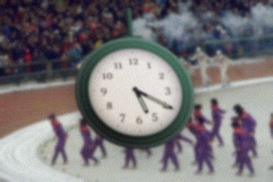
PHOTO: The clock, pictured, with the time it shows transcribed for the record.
5:20
